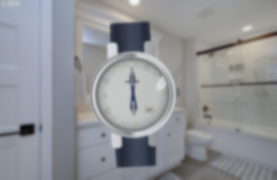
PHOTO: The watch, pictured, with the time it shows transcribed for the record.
6:00
